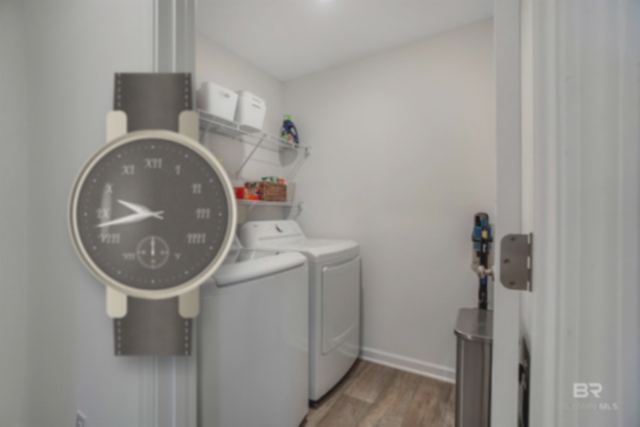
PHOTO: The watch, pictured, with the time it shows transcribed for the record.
9:43
